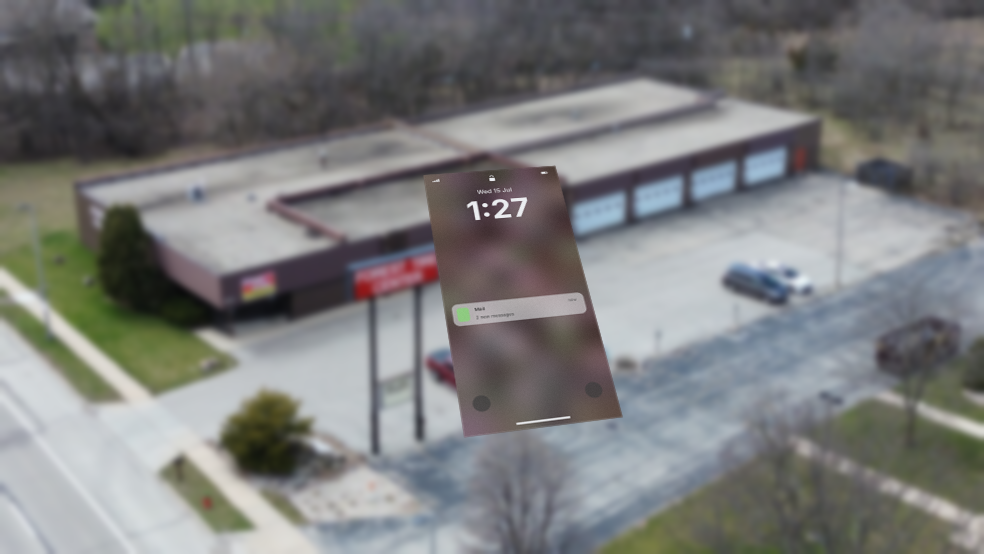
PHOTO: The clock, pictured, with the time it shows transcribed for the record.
1:27
